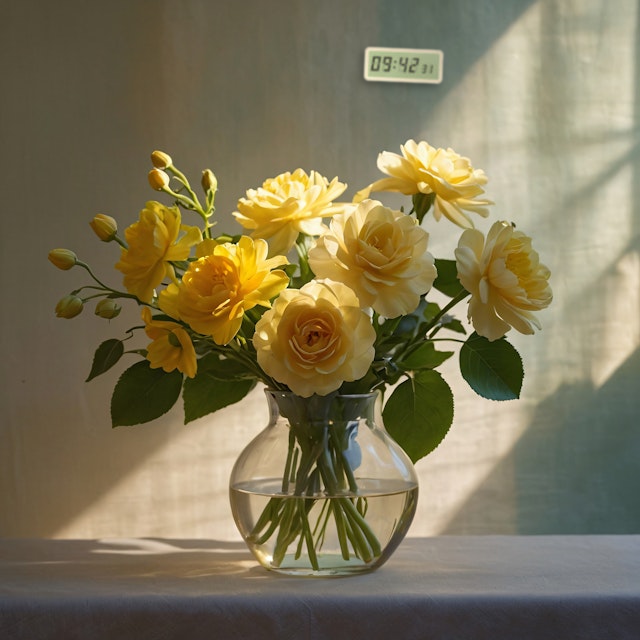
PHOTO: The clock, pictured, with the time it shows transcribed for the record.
9:42
